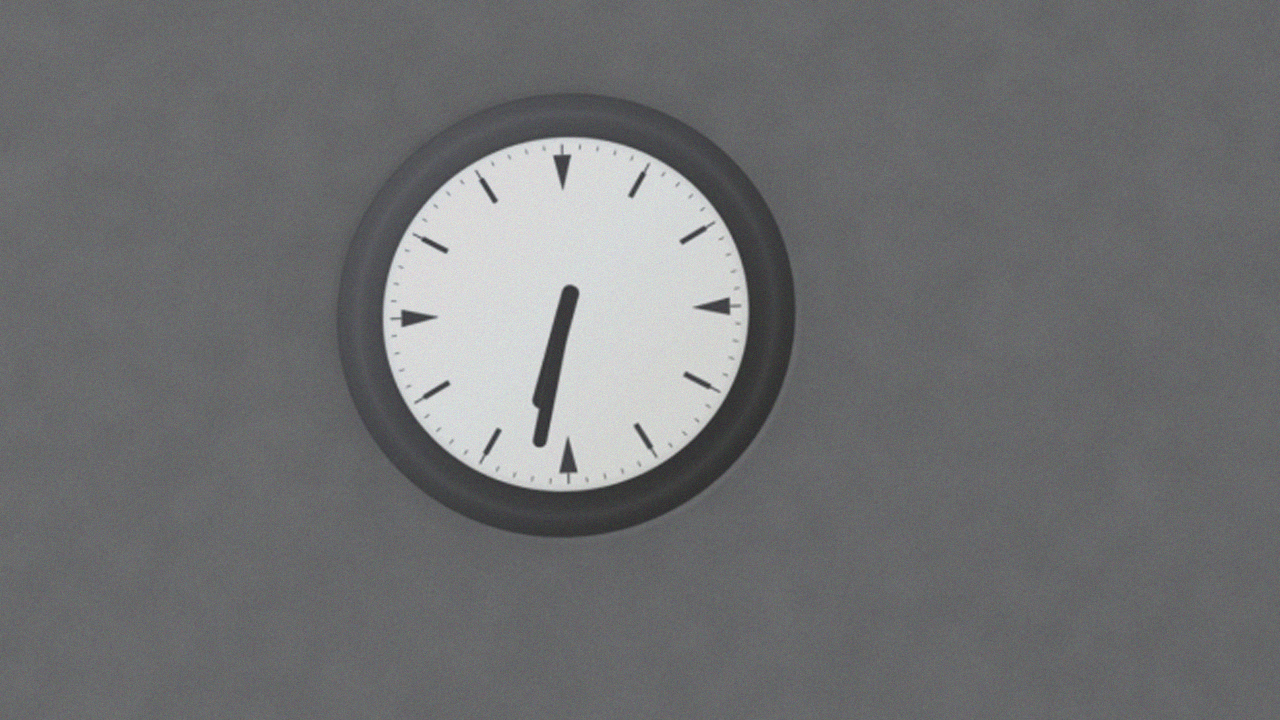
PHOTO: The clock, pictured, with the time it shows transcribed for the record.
6:32
